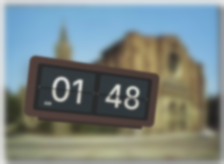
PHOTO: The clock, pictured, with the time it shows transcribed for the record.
1:48
